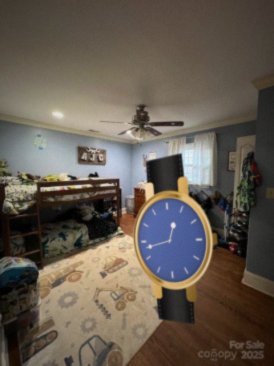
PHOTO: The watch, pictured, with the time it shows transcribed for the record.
12:43
